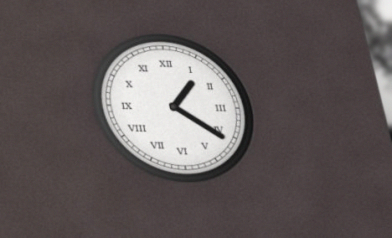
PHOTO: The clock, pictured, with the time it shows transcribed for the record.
1:21
